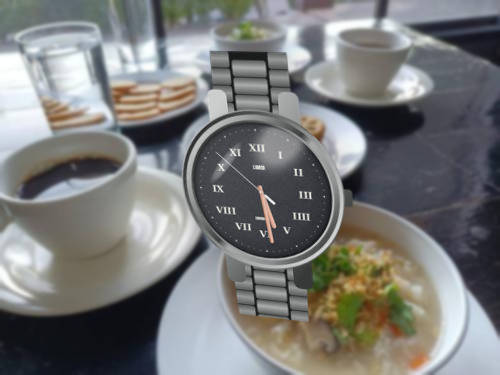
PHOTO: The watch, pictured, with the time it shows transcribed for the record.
5:28:52
